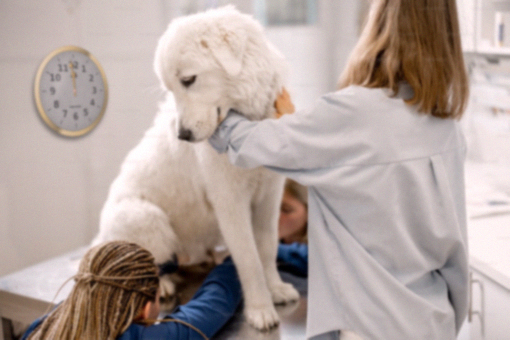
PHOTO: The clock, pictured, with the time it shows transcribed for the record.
11:59
